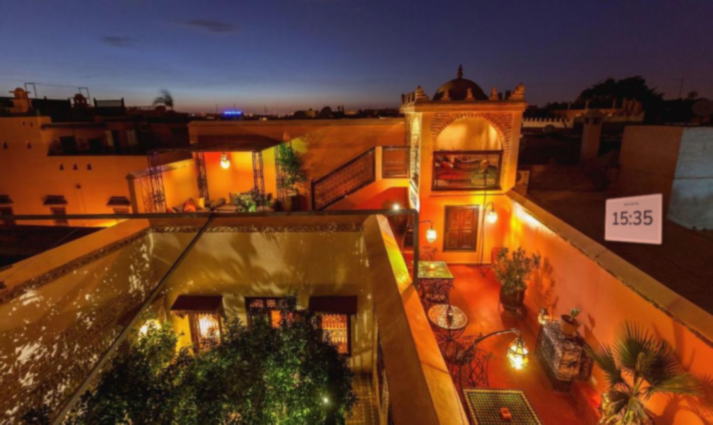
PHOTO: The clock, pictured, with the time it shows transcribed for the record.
15:35
